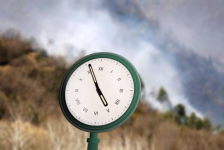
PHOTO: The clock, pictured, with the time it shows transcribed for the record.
4:56
